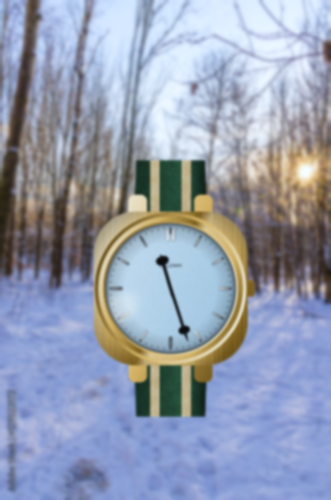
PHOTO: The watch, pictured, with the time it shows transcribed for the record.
11:27
